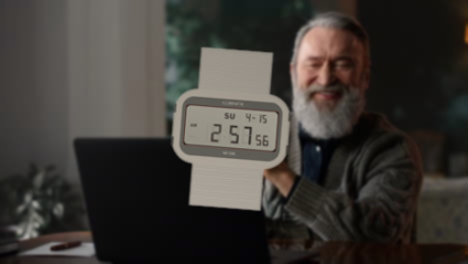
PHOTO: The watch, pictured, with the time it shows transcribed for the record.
2:57:56
